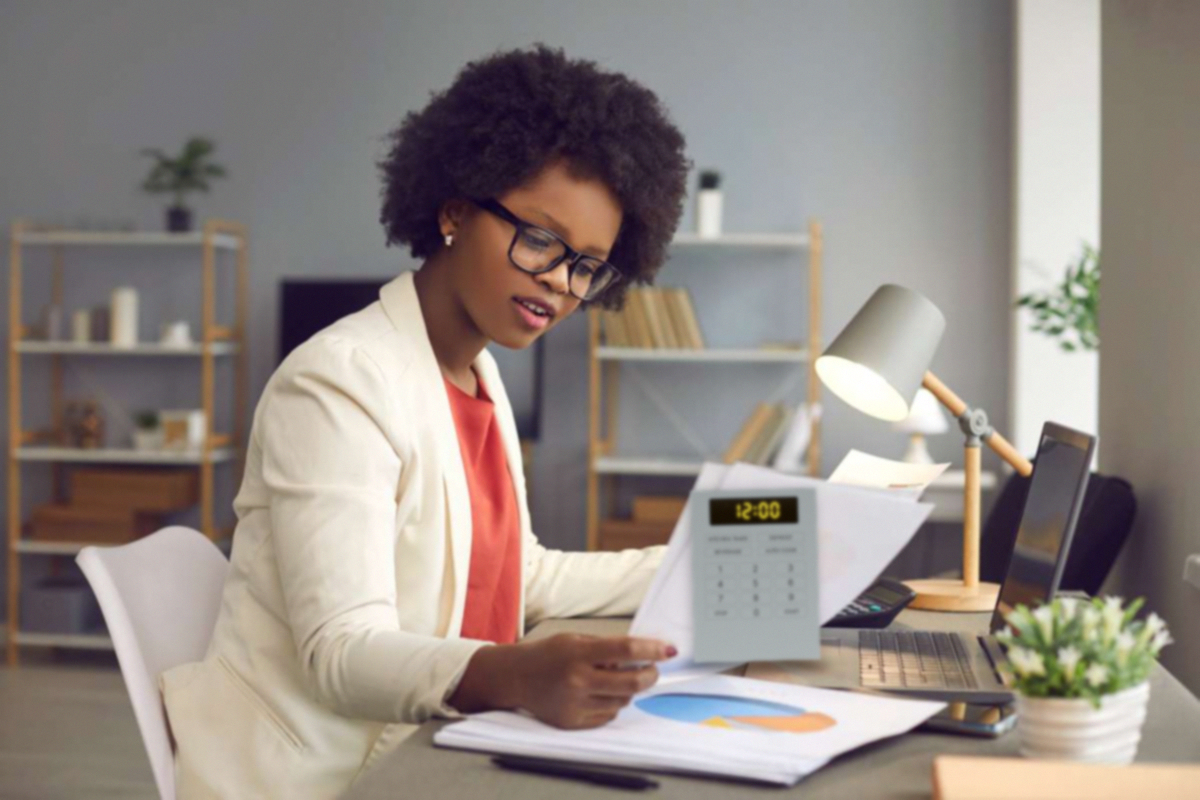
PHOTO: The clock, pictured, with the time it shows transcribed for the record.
12:00
